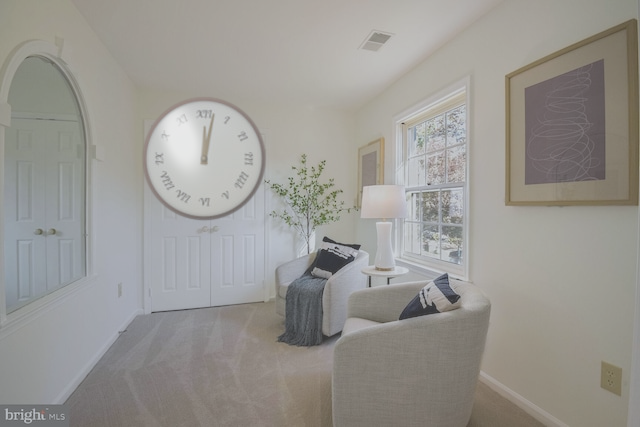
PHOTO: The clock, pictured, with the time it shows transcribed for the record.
12:02
